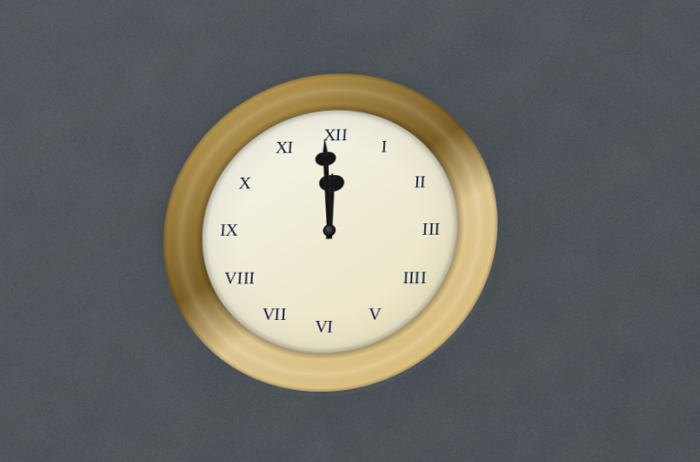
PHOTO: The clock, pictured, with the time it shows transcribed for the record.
11:59
